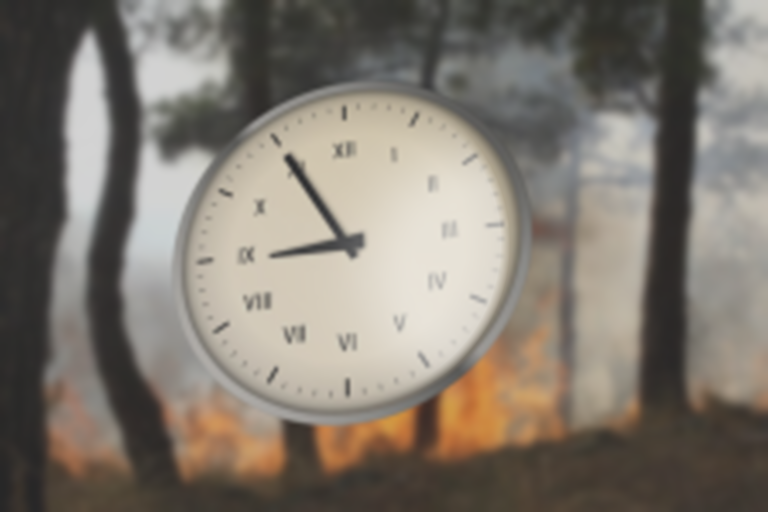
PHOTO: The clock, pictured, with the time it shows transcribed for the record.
8:55
